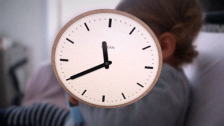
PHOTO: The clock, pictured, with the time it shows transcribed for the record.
11:40
